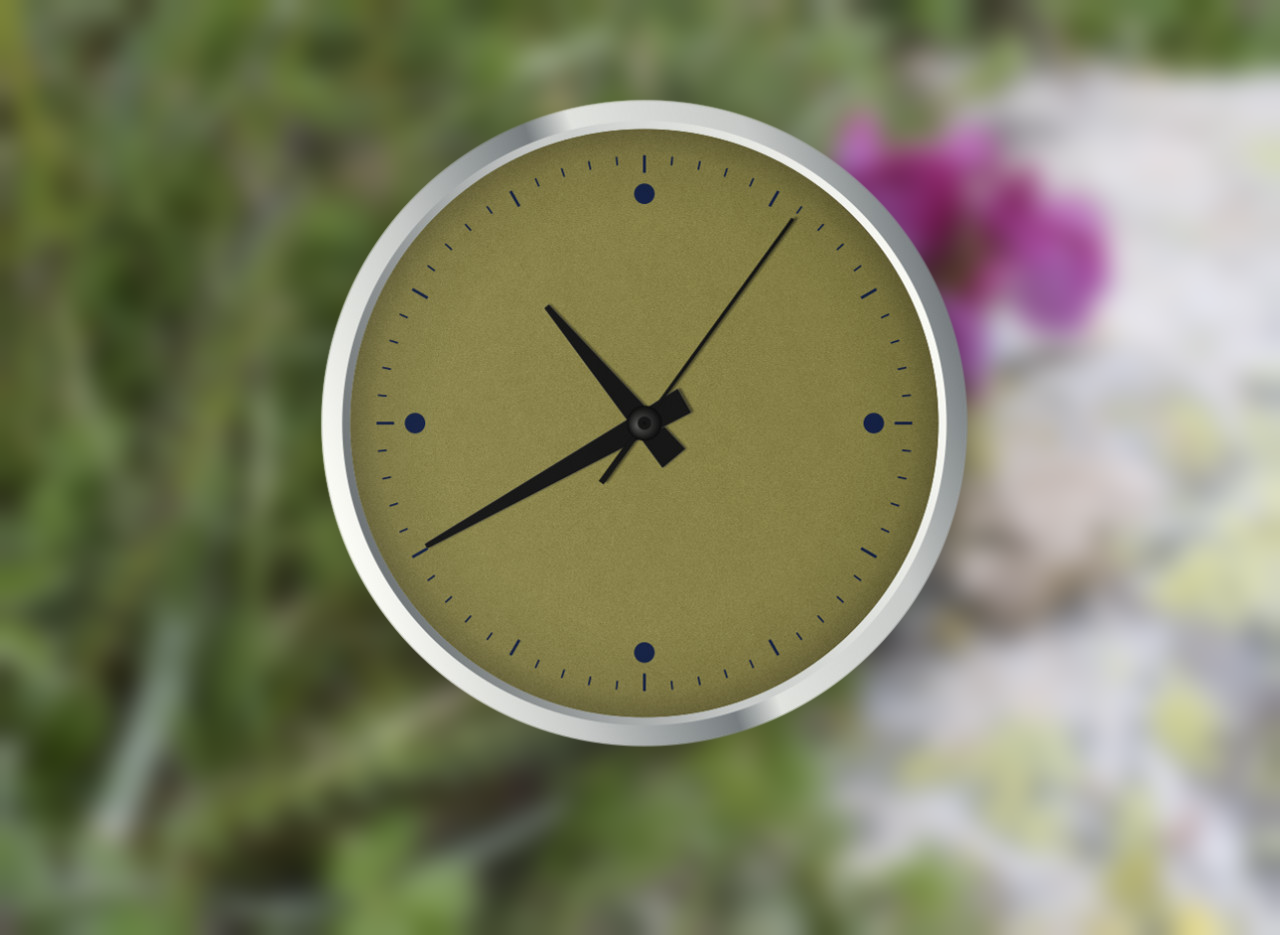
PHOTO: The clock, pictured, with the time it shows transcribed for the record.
10:40:06
